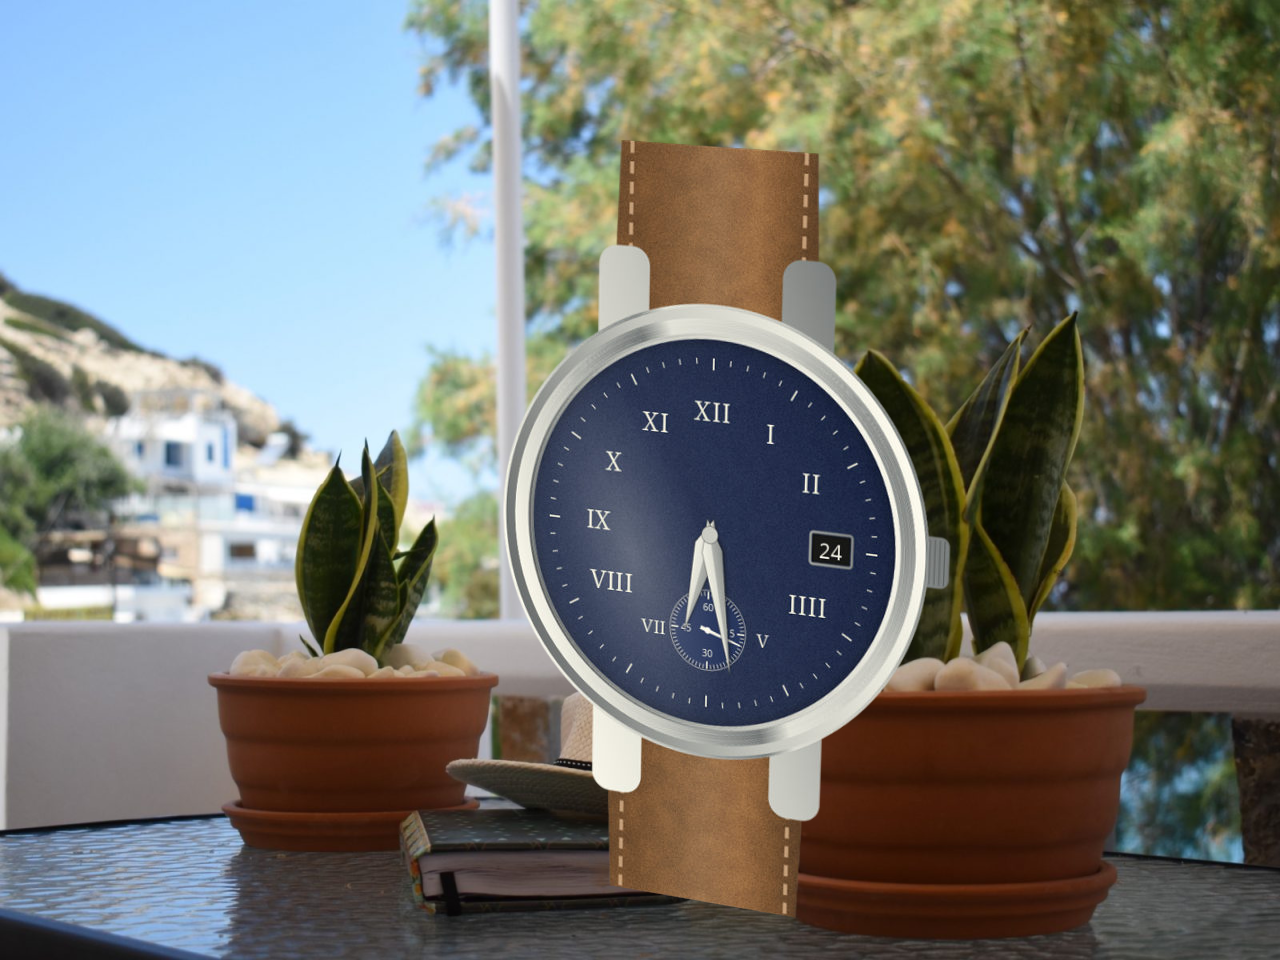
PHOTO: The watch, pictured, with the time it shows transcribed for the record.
6:28:18
